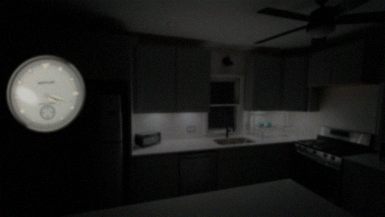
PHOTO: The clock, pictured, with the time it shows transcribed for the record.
4:18
